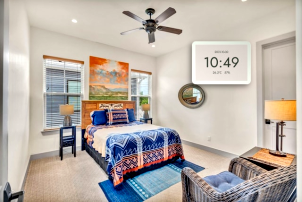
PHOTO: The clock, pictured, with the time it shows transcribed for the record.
10:49
